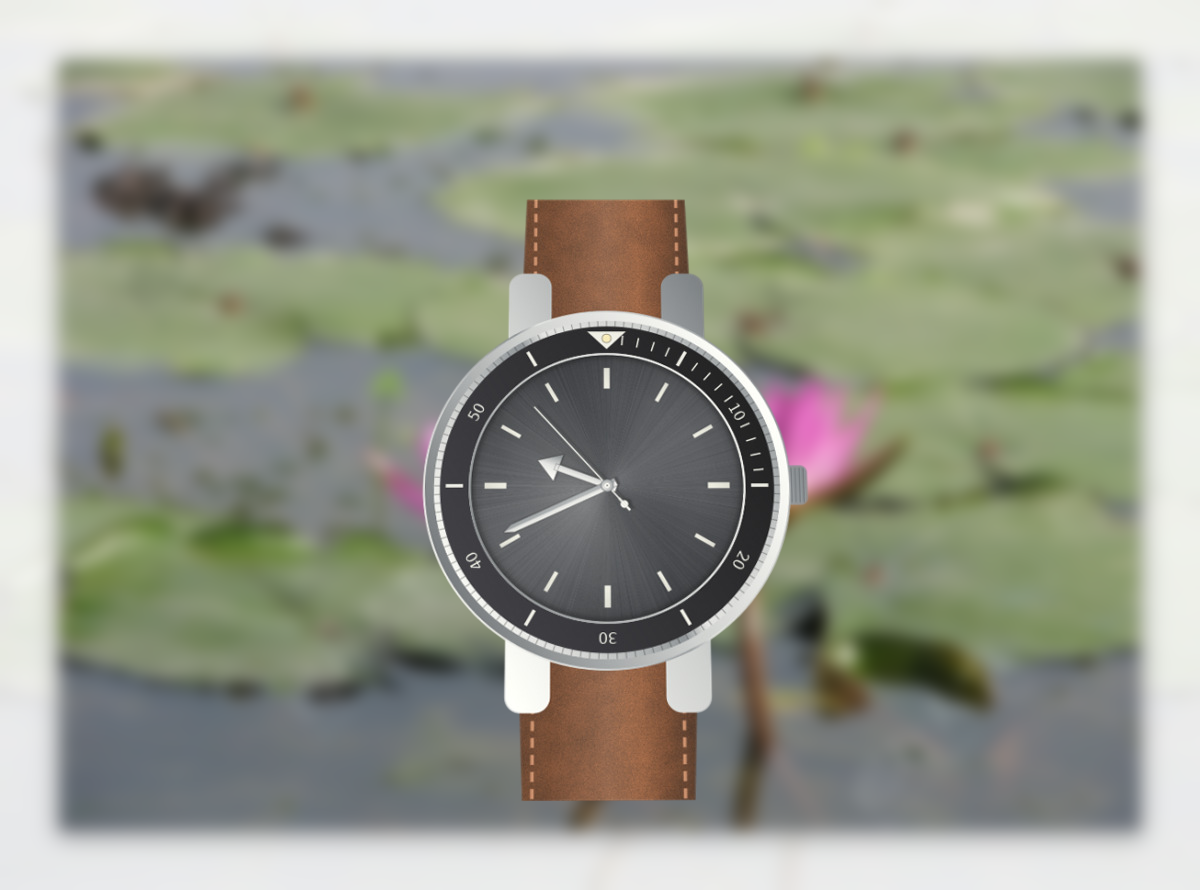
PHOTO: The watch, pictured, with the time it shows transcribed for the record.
9:40:53
